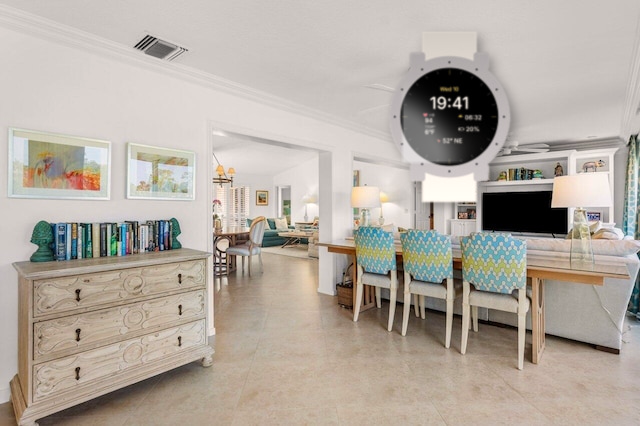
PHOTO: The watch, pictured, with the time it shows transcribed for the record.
19:41
